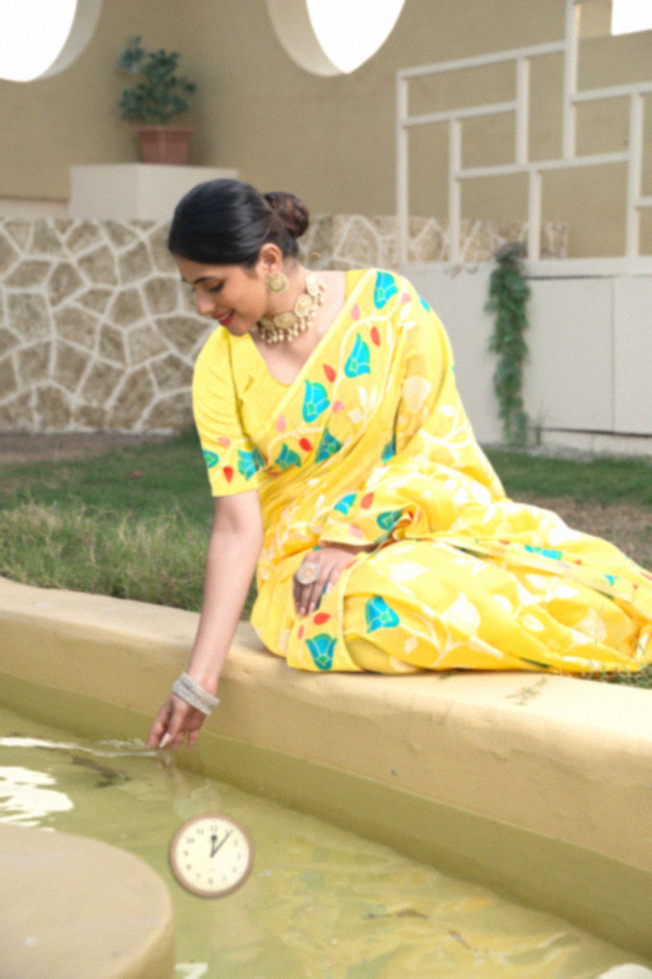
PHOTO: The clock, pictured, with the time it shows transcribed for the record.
12:06
